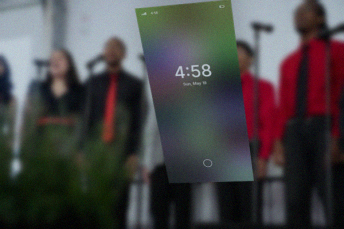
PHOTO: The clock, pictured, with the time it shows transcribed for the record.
4:58
